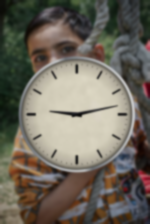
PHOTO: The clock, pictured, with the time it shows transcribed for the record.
9:13
